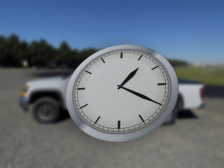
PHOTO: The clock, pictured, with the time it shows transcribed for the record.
1:20
